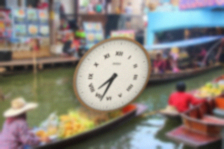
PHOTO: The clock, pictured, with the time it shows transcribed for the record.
7:33
